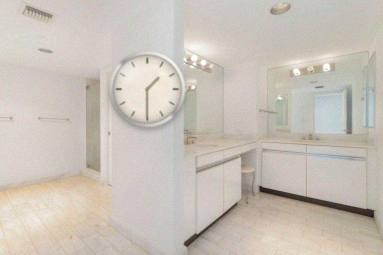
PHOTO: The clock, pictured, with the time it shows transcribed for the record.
1:30
